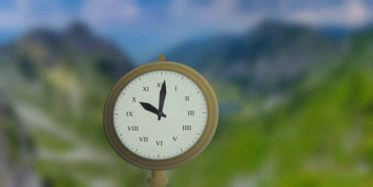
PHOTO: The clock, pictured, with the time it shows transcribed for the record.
10:01
